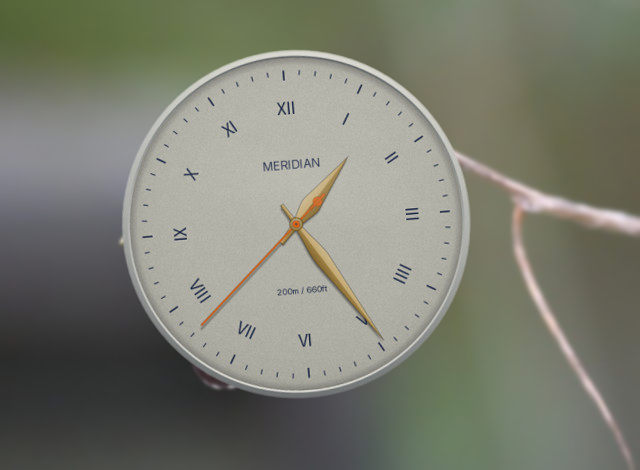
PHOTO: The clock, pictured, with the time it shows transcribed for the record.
1:24:38
